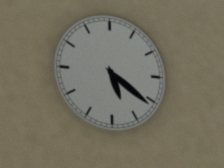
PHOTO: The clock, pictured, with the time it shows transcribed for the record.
5:21
